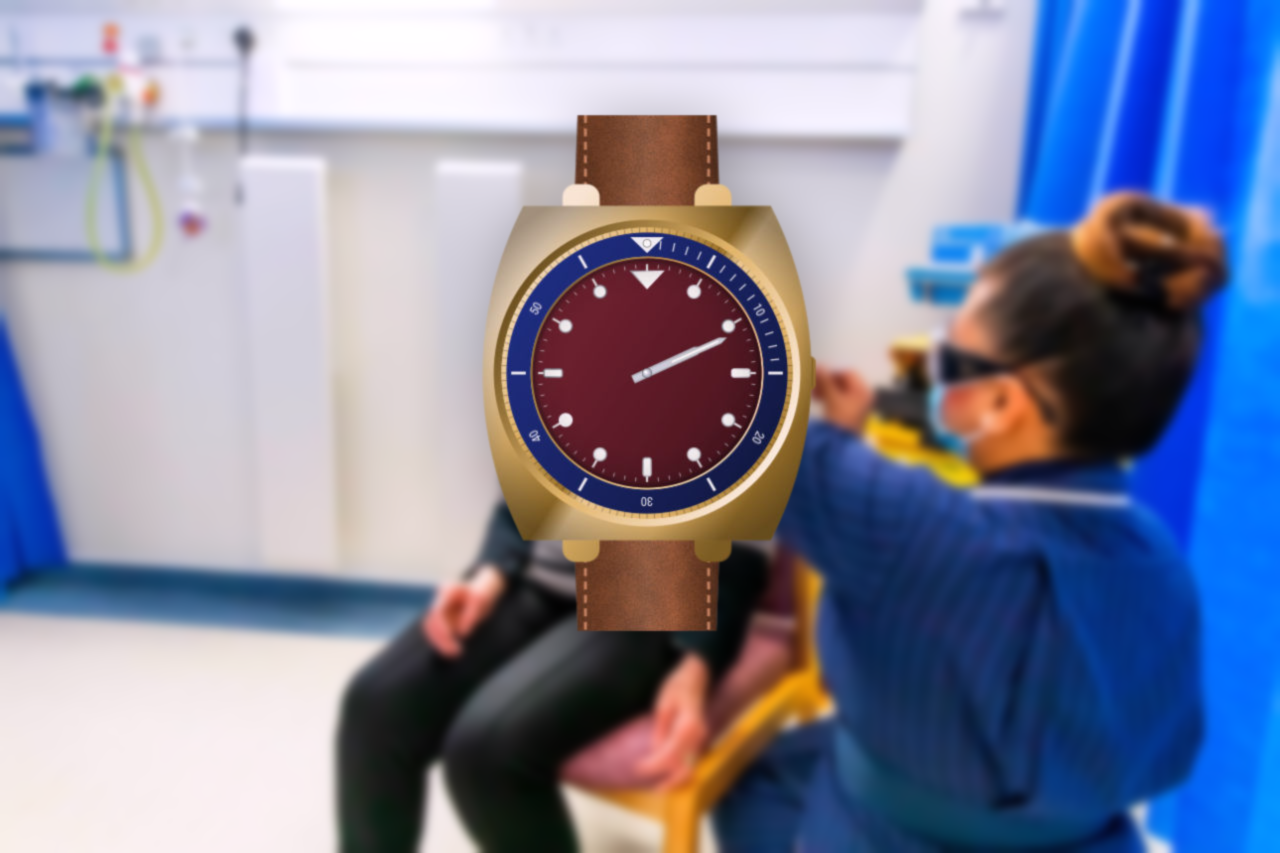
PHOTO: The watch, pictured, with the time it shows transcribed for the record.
2:11
